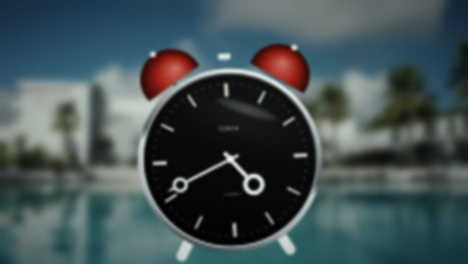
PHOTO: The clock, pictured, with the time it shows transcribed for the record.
4:41
